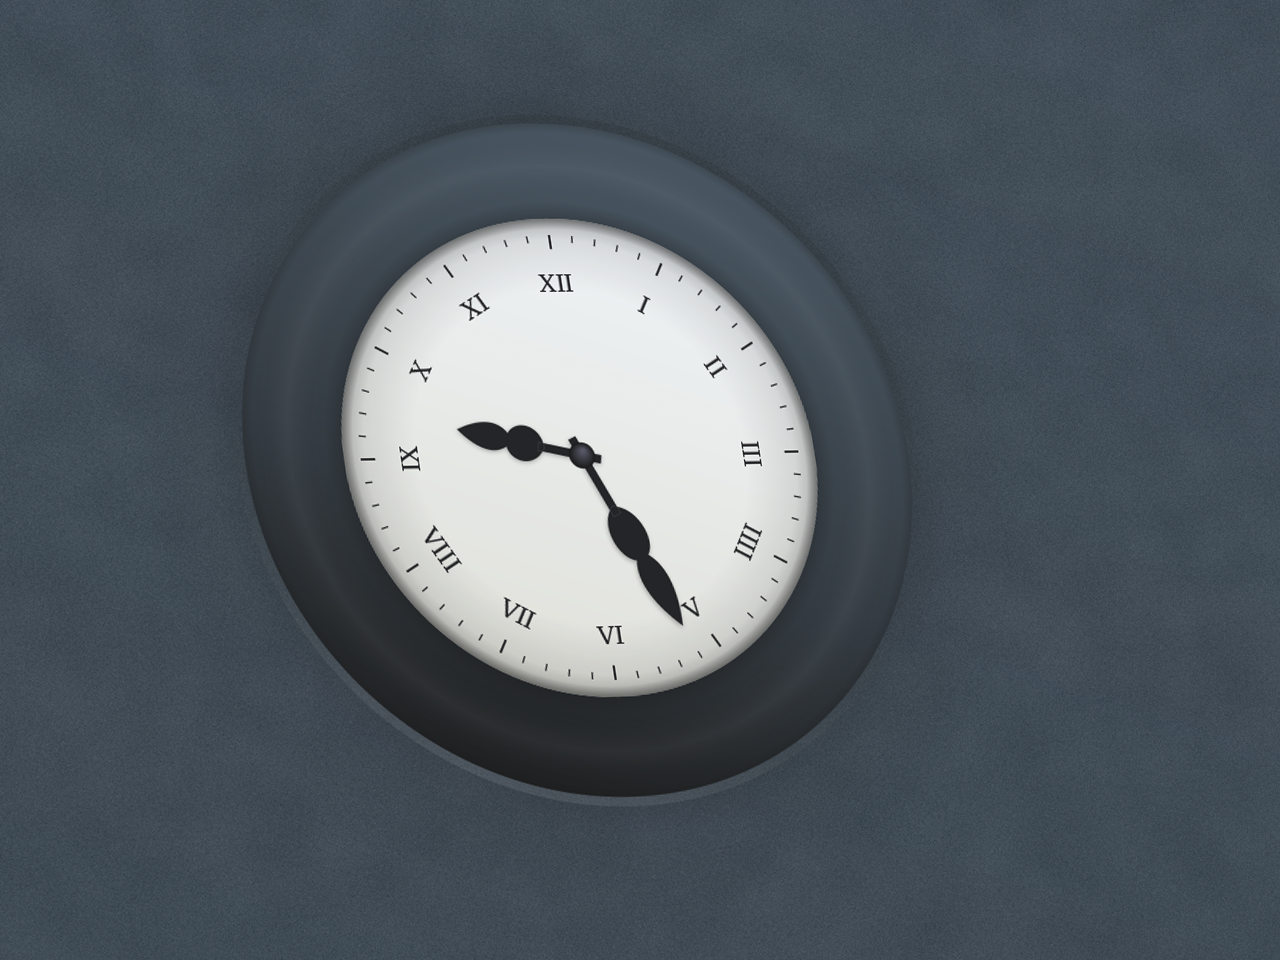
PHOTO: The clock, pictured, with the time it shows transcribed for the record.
9:26
